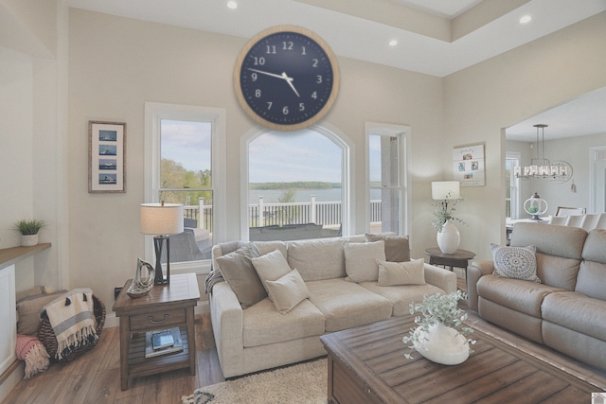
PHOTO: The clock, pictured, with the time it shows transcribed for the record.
4:47
